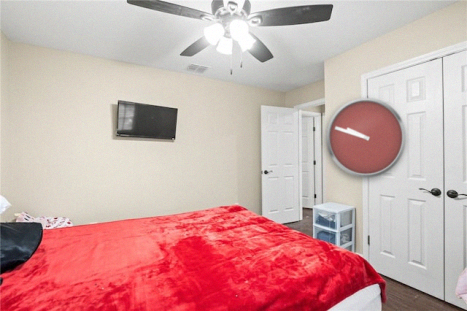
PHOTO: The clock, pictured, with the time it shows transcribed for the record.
9:48
